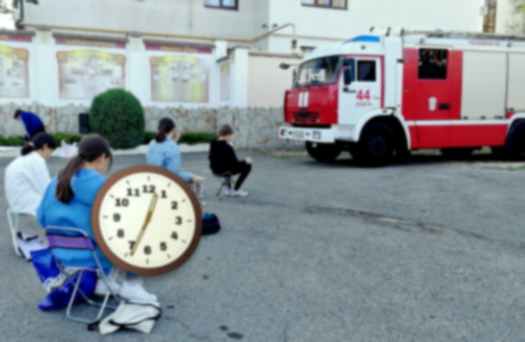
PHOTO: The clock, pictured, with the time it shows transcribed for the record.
12:34
